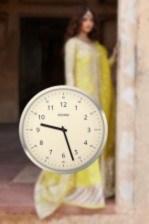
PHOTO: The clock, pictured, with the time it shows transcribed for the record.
9:27
